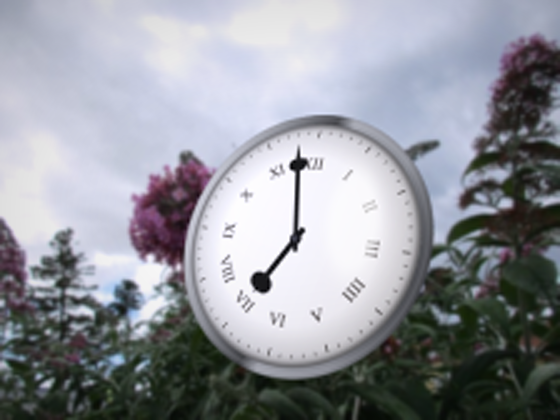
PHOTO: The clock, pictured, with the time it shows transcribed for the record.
6:58
